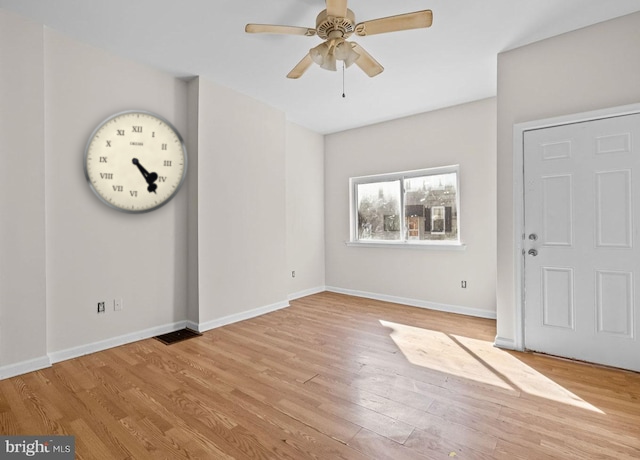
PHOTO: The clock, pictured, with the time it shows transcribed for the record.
4:24
